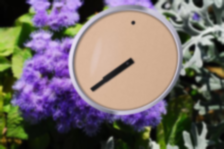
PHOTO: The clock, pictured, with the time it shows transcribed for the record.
7:38
